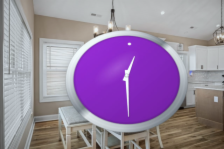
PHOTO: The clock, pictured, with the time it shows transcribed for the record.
12:29
